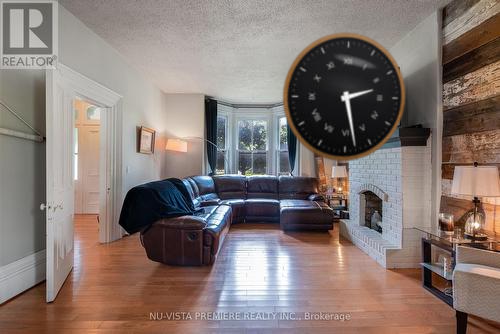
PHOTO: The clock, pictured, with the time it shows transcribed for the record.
2:28
